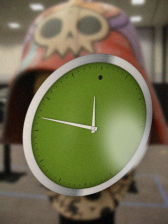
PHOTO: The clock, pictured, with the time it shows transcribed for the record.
11:47
